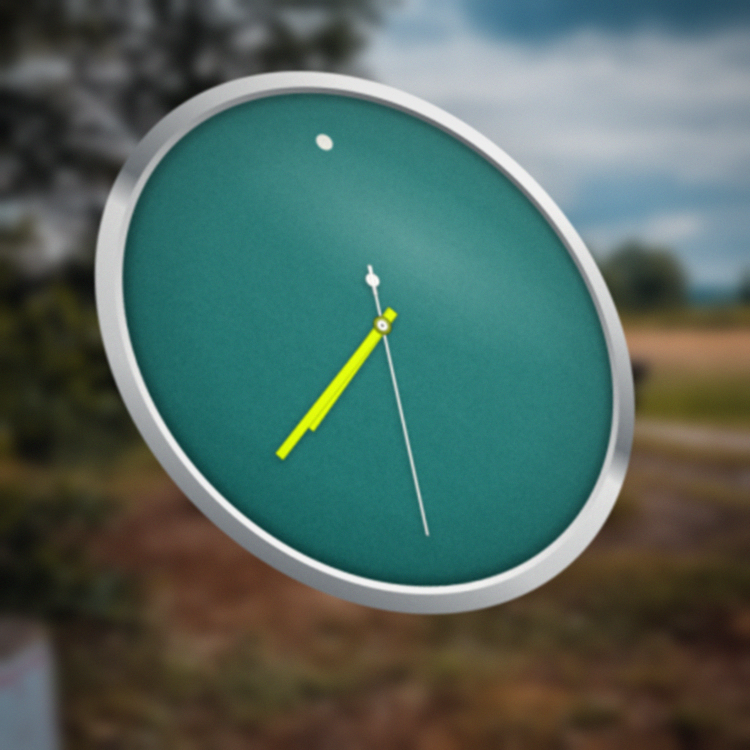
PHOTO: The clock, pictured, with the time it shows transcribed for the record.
7:38:31
